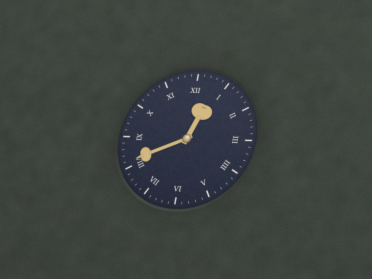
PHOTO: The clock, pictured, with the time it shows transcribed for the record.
12:41
